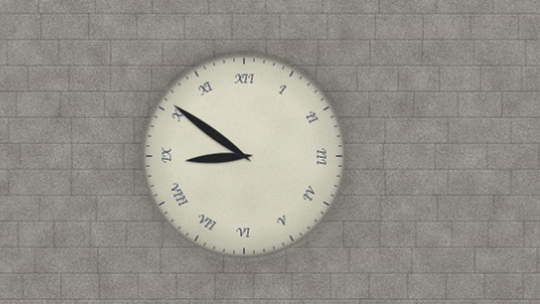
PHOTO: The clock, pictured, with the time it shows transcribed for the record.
8:51
